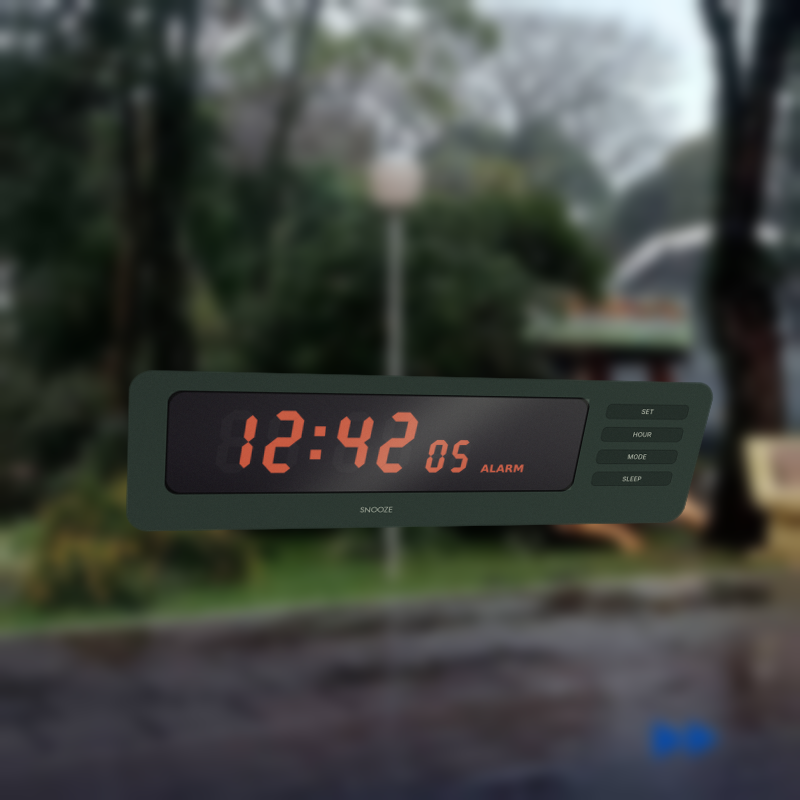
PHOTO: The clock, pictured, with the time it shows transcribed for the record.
12:42:05
